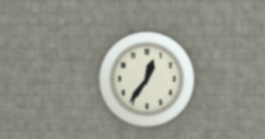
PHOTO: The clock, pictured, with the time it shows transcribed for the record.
12:36
